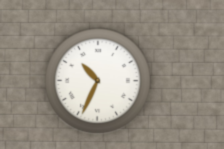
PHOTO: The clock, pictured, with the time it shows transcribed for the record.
10:34
